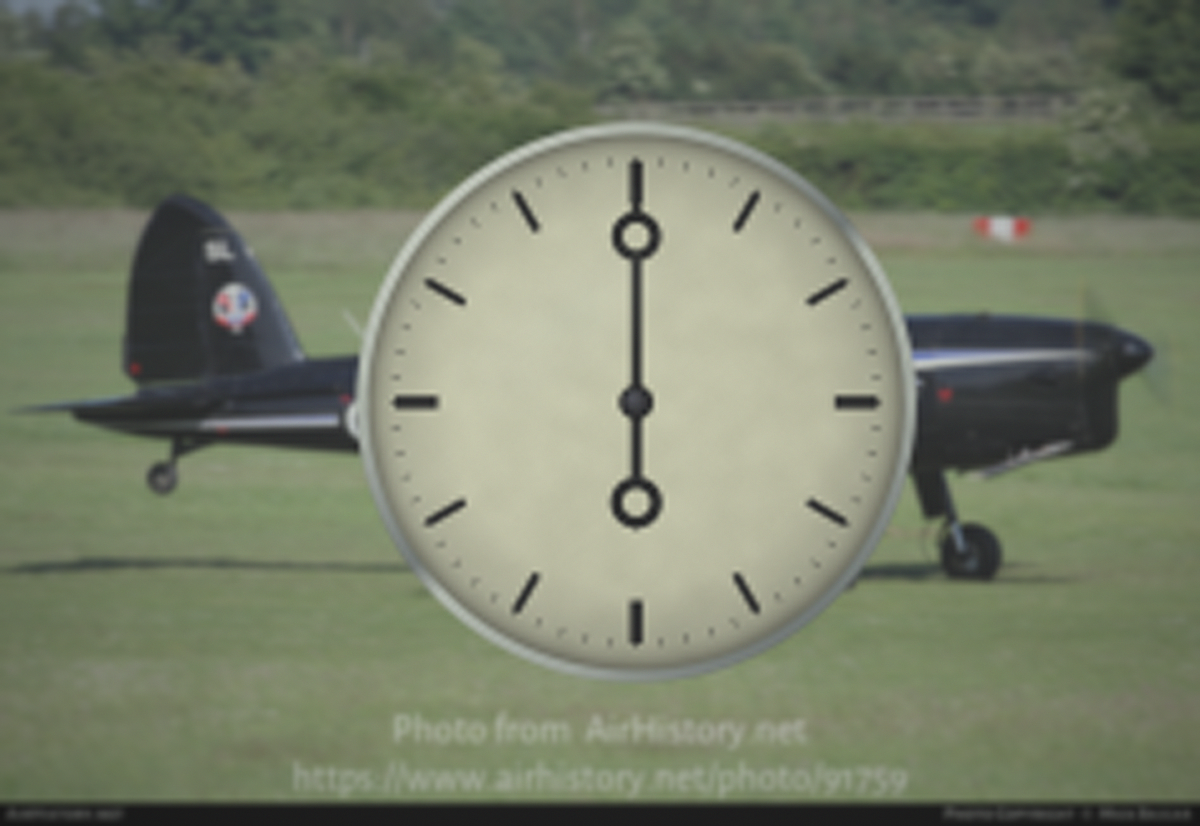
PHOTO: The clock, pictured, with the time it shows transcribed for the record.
6:00
